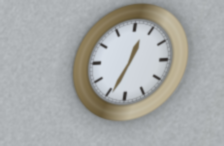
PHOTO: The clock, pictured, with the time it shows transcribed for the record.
12:34
